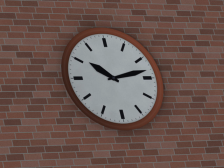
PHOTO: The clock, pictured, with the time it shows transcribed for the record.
10:13
